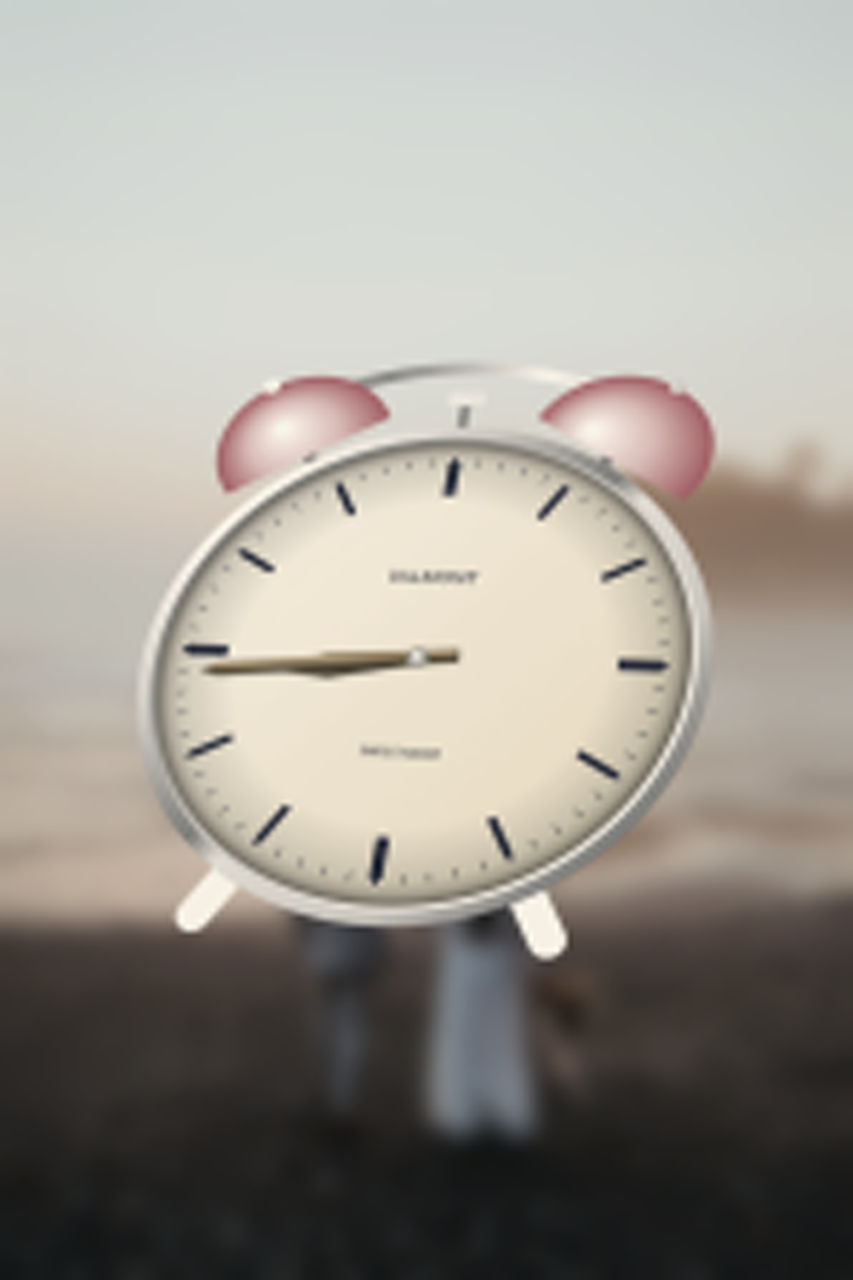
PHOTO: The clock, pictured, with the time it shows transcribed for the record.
8:44
